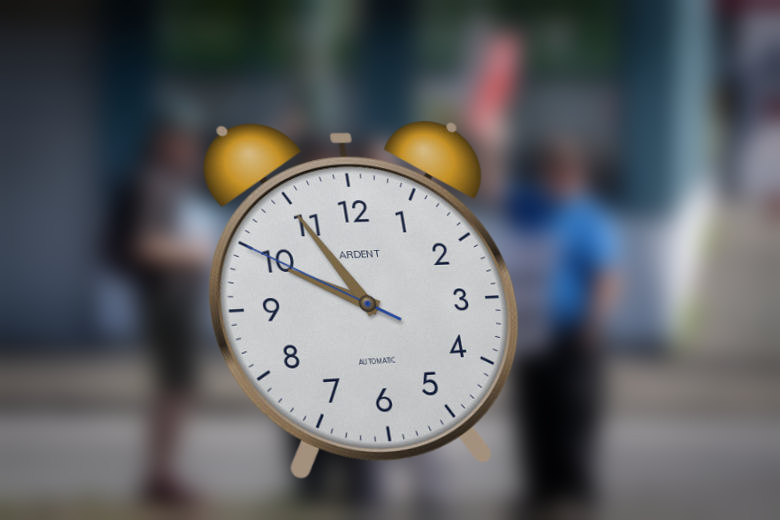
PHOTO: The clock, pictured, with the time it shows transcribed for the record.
9:54:50
